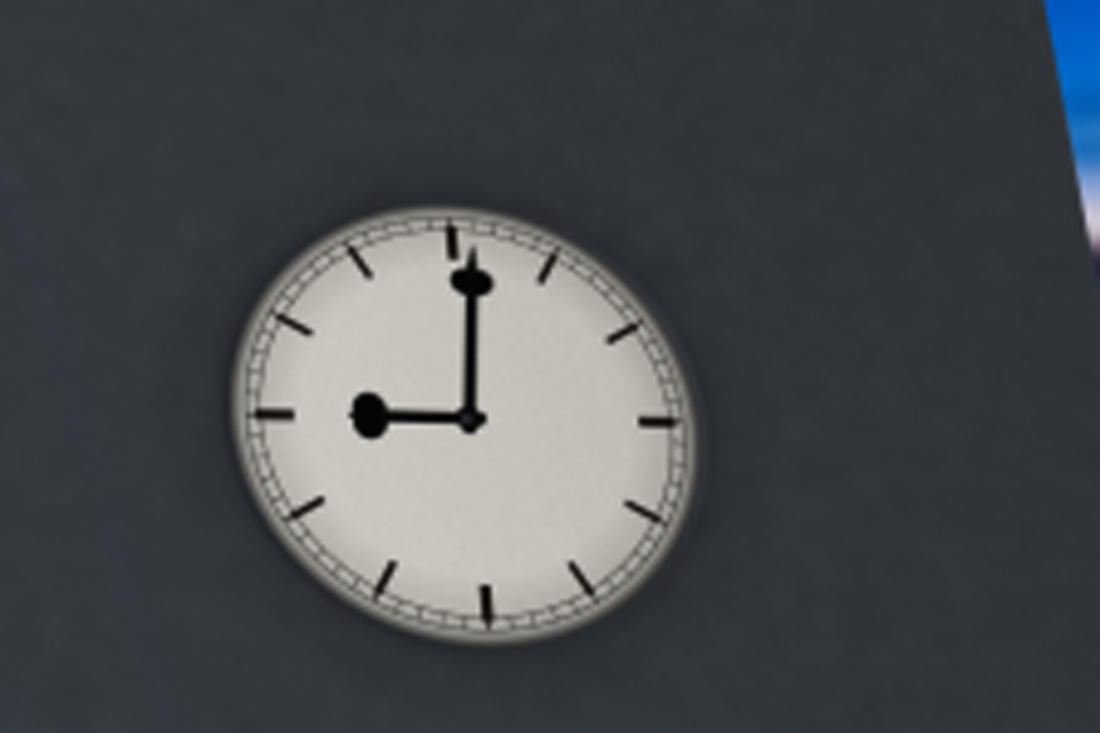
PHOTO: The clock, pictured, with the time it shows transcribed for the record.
9:01
